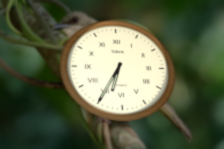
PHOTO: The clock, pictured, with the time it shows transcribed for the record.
6:35
